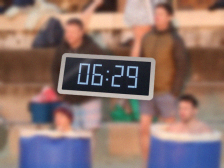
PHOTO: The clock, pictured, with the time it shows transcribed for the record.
6:29
